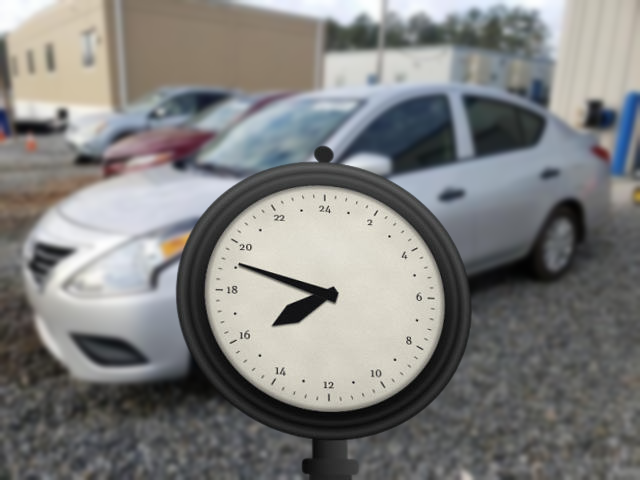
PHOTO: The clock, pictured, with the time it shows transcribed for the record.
15:48
